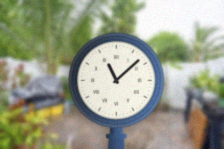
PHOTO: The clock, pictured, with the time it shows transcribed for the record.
11:08
